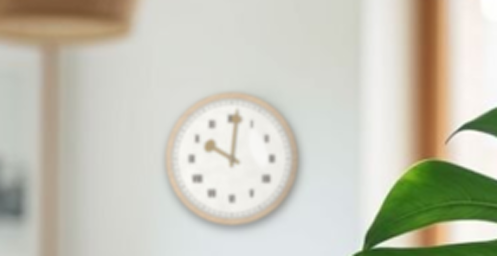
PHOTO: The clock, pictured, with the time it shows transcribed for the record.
10:01
